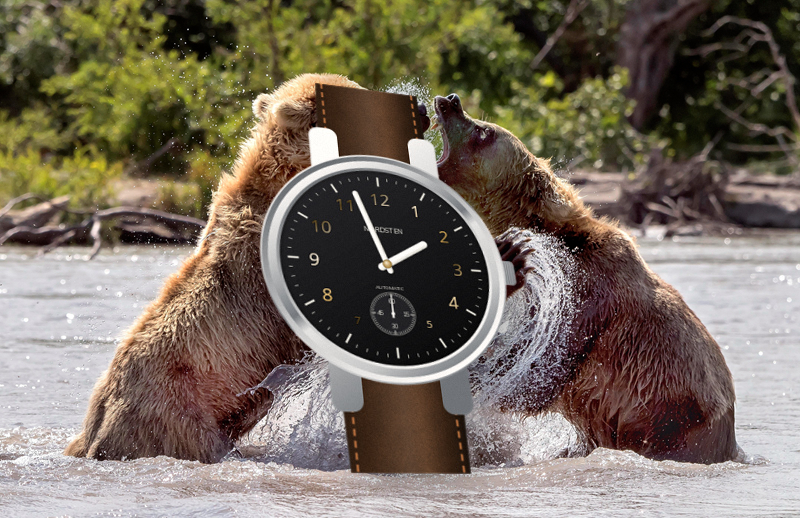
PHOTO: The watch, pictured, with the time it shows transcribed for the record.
1:57
